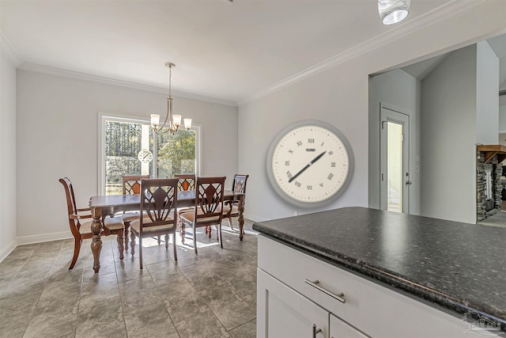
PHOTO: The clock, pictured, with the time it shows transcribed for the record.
1:38
